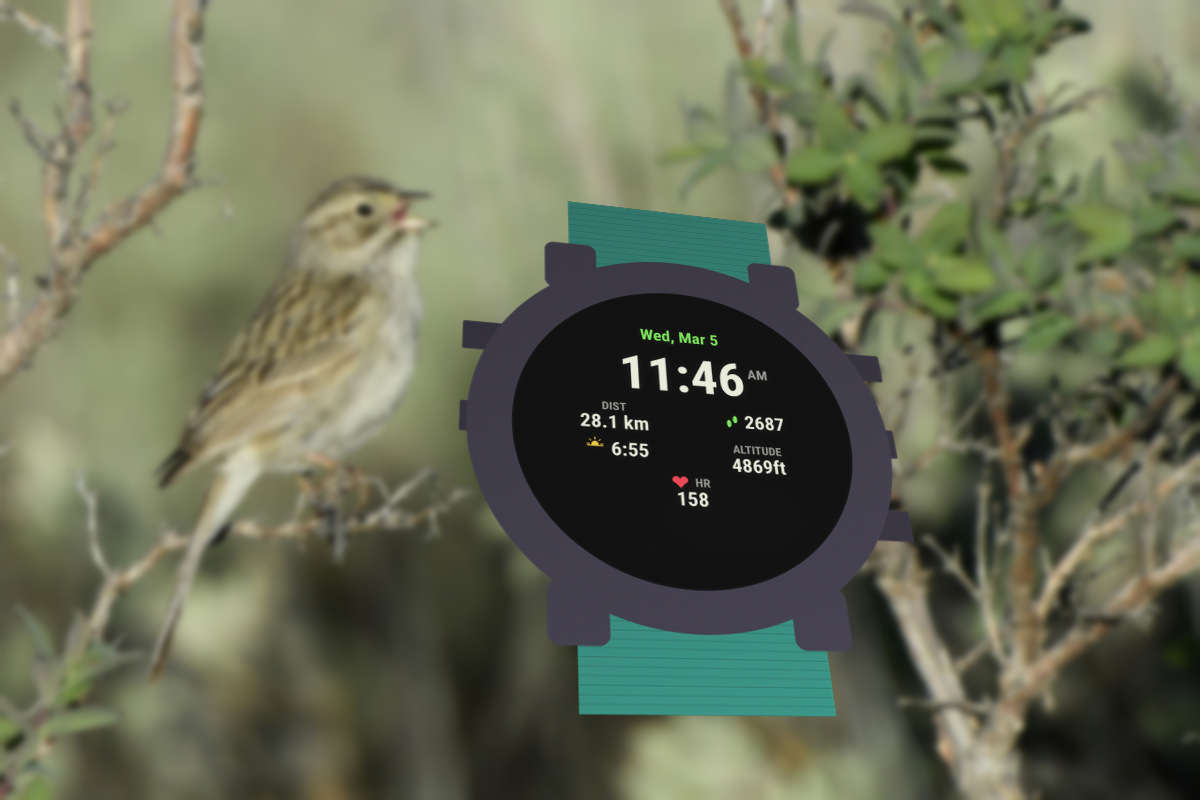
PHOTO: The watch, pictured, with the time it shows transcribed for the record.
11:46
